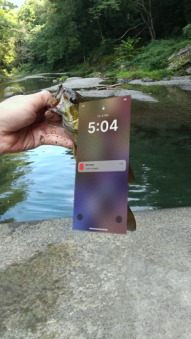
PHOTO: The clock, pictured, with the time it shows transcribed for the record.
5:04
